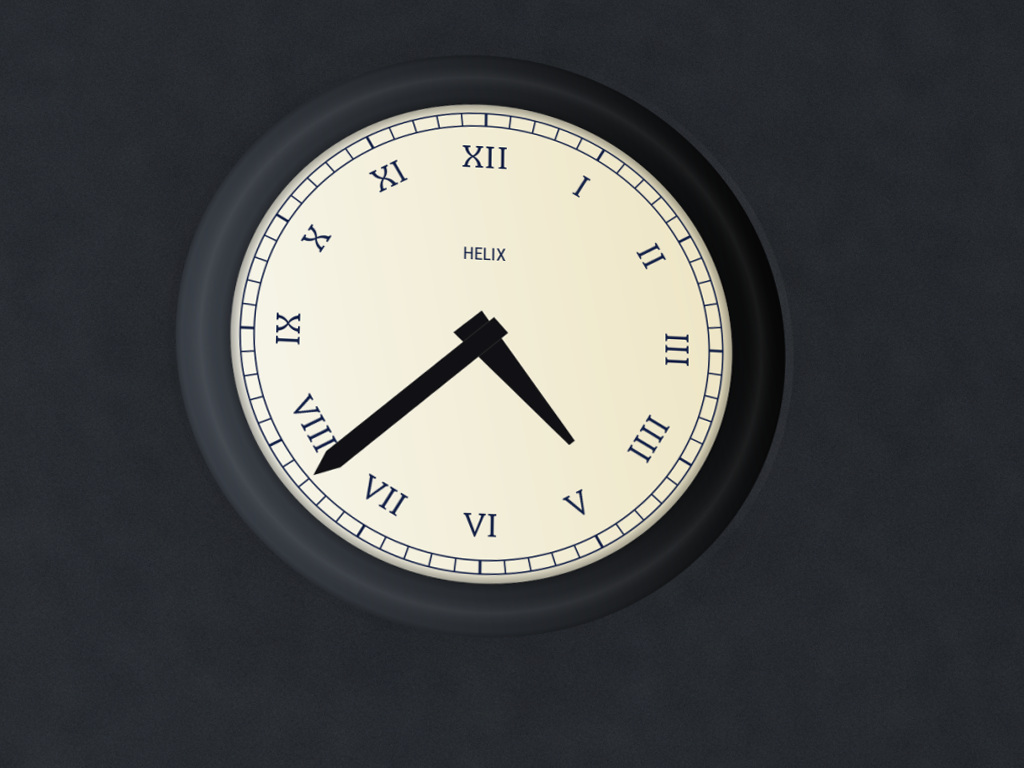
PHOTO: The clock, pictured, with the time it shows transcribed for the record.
4:38
